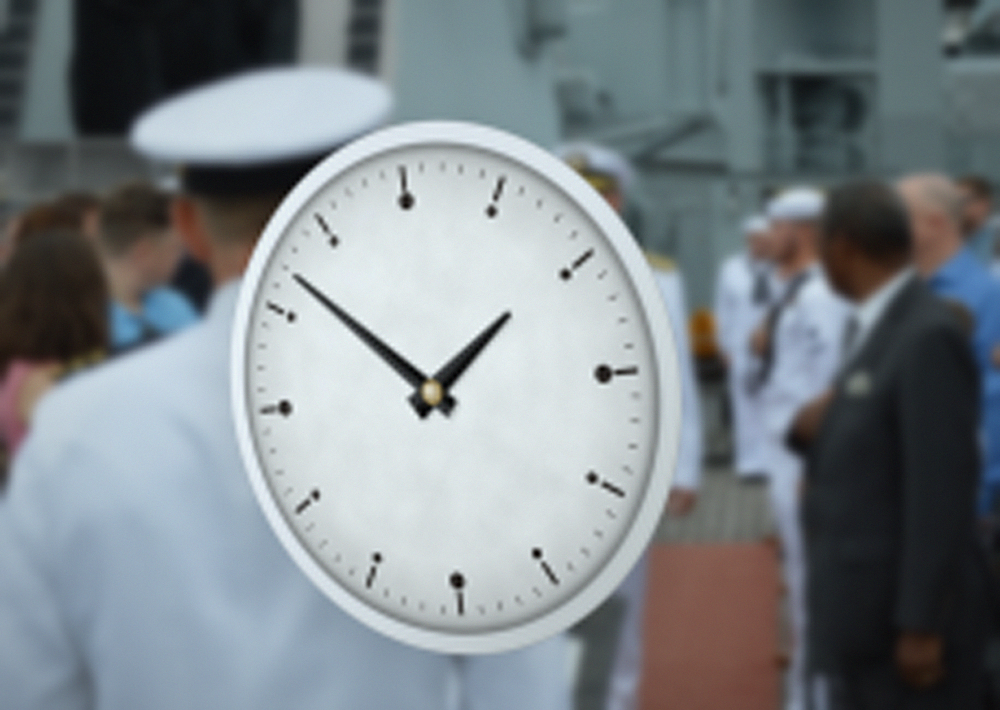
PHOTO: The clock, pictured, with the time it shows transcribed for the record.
1:52
